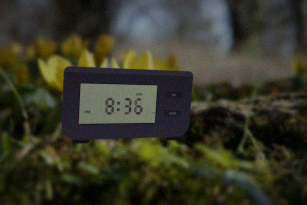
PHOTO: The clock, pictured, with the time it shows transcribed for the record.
8:36
